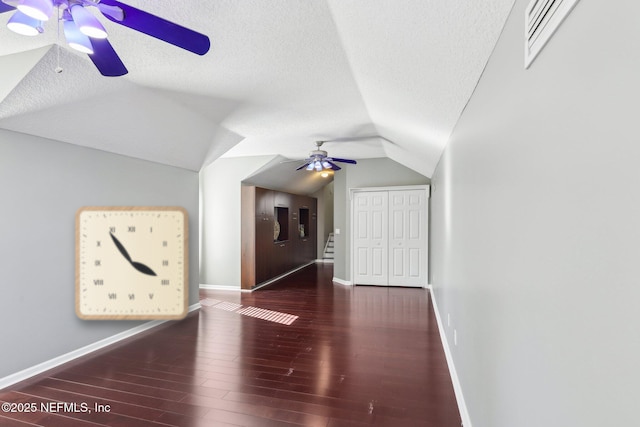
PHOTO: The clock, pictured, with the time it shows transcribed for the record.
3:54
